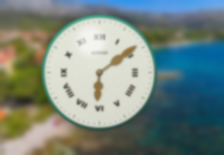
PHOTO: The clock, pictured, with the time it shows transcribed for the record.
6:09
